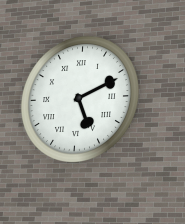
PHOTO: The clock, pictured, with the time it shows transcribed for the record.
5:11
